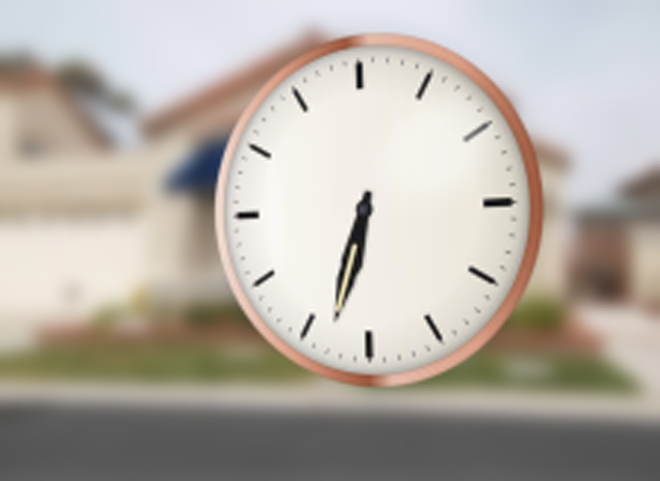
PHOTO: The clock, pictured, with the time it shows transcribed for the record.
6:33
